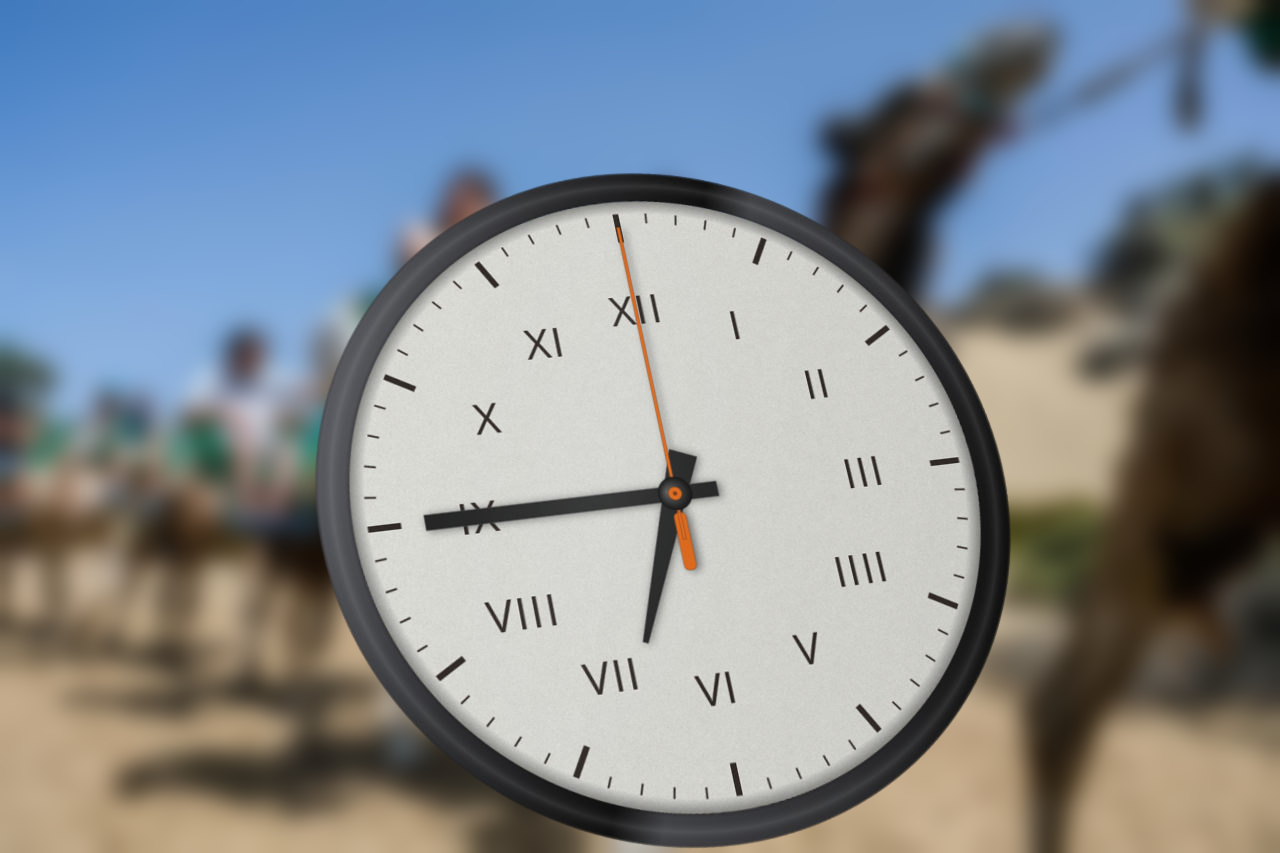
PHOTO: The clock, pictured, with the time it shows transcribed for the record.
6:45:00
